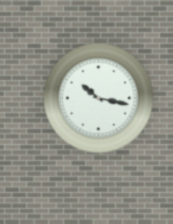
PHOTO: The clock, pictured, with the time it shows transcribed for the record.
10:17
